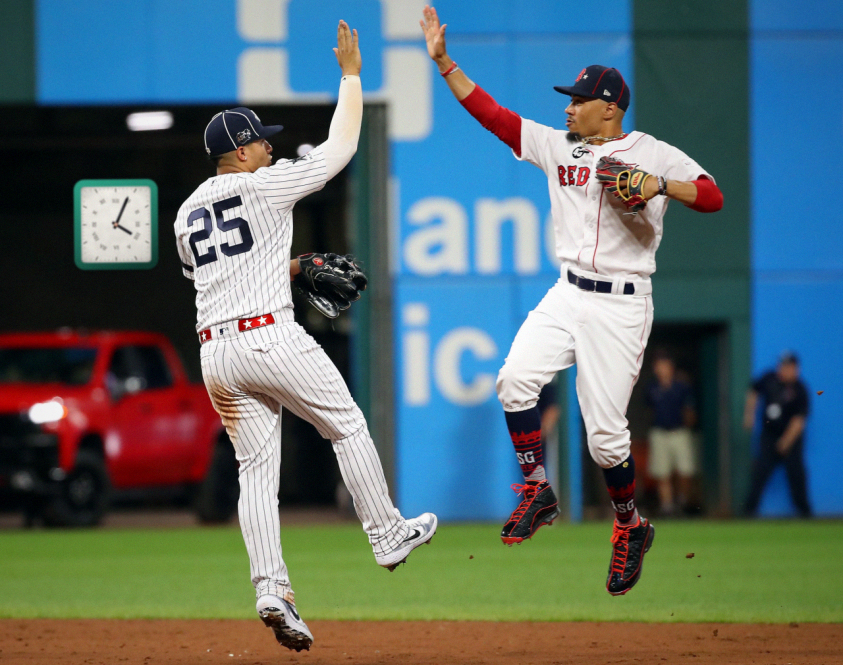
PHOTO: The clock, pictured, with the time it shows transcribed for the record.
4:04
